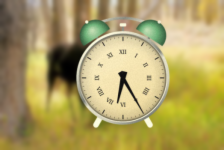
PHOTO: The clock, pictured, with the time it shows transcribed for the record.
6:25
